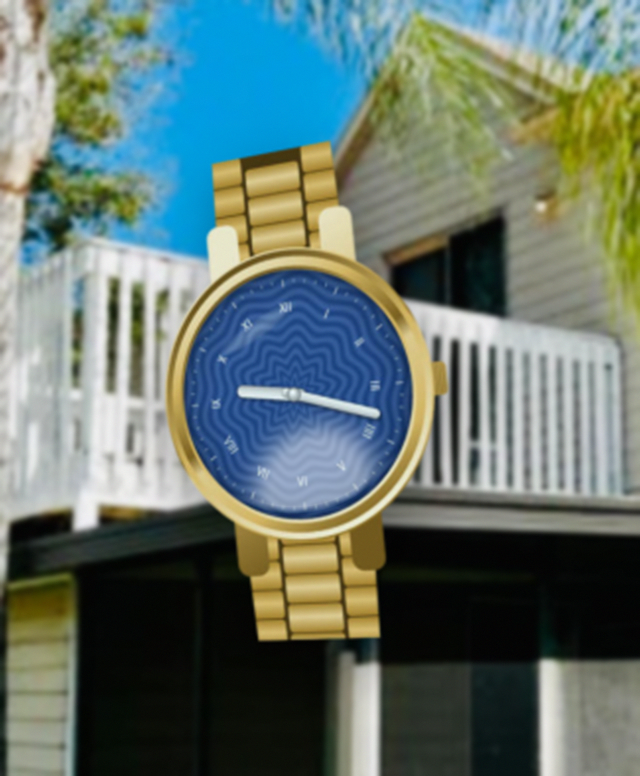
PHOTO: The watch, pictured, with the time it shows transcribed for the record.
9:18
